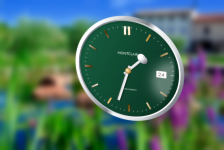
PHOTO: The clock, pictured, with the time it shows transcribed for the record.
1:33
